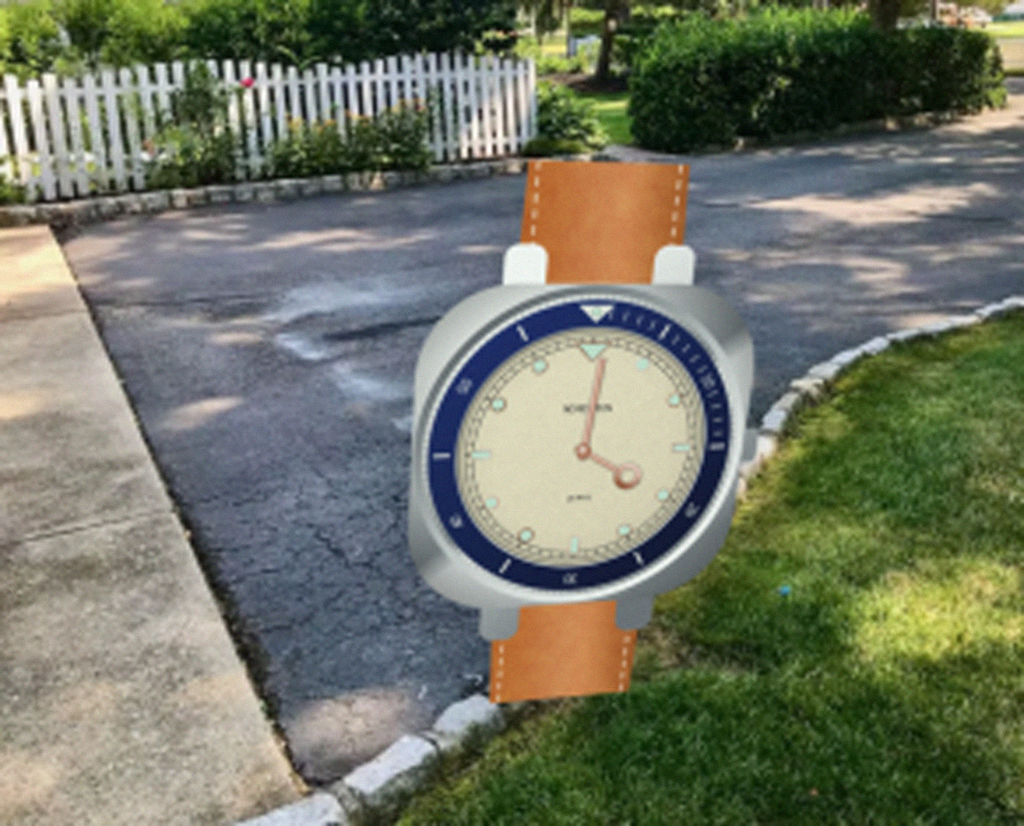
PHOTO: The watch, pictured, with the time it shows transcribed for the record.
4:01
